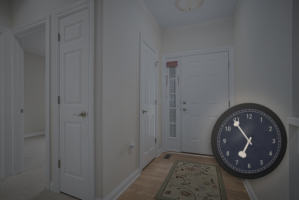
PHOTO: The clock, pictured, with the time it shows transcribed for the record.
6:54
